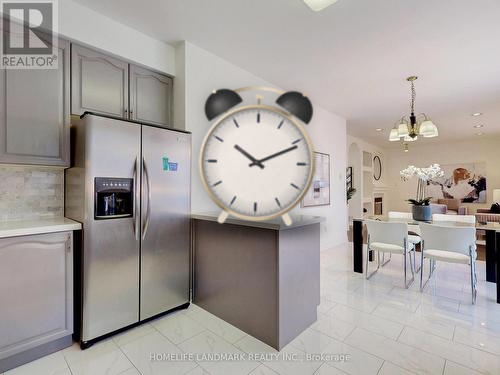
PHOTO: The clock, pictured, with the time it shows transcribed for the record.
10:11
